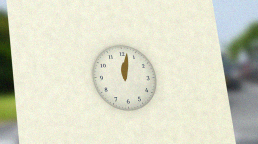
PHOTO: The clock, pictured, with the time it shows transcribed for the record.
12:02
